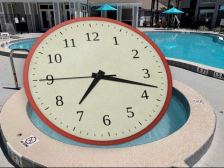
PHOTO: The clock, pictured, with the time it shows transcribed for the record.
7:17:45
